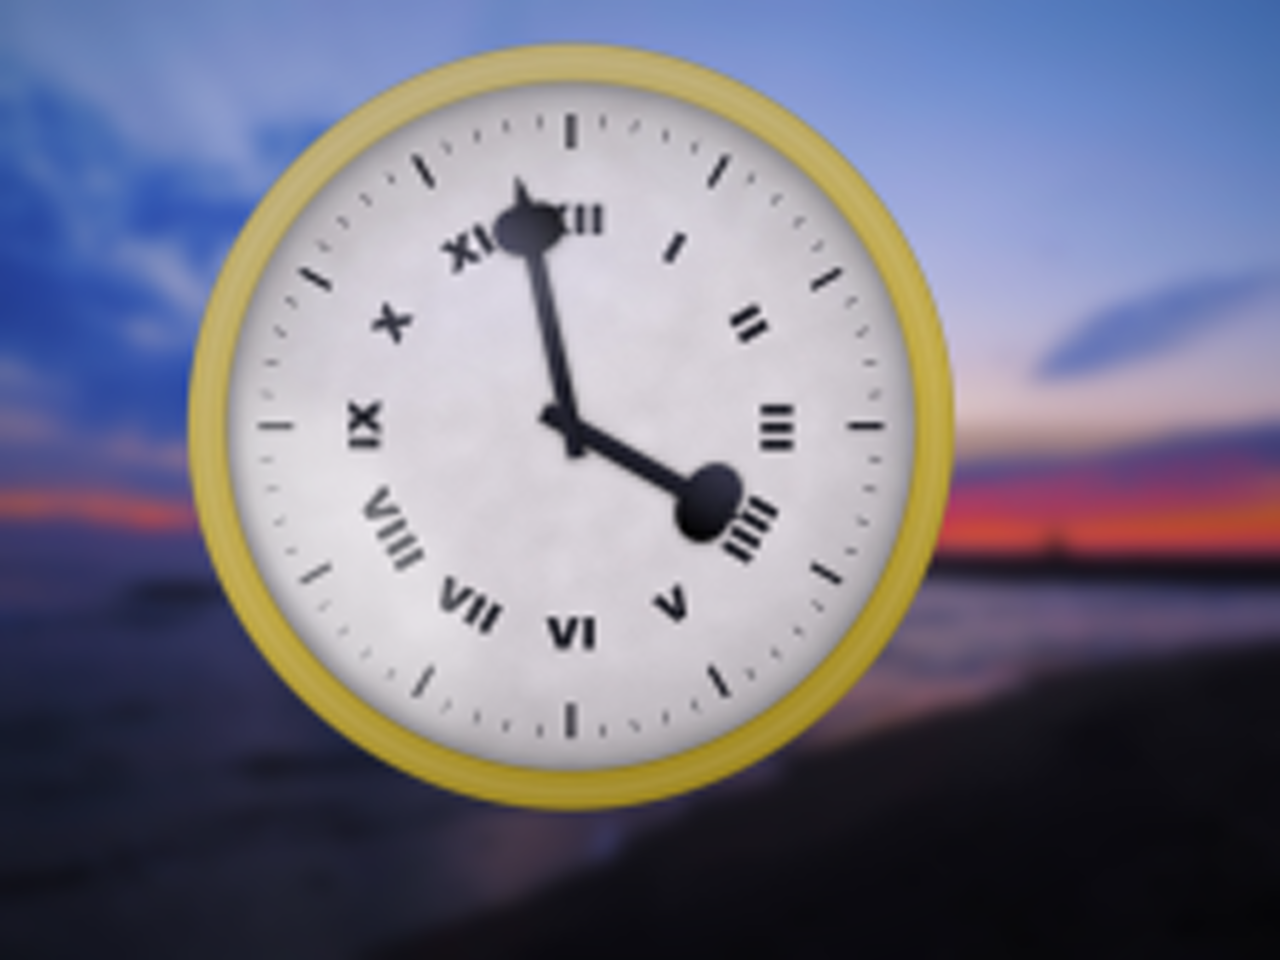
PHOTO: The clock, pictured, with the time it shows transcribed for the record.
3:58
